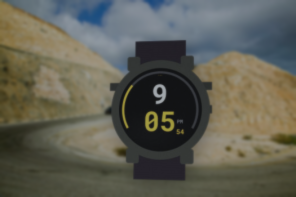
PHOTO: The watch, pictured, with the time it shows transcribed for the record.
9:05
